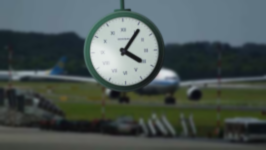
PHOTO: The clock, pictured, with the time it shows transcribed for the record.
4:06
